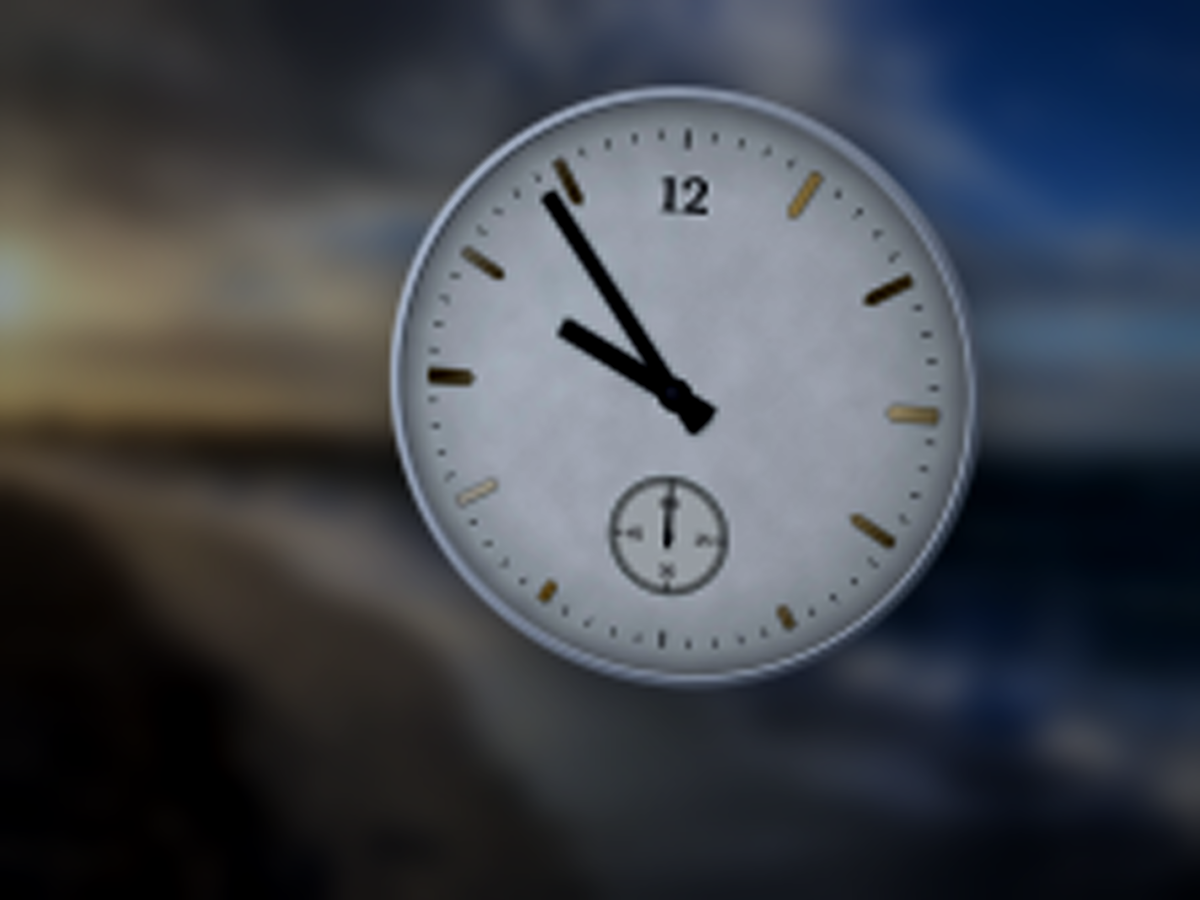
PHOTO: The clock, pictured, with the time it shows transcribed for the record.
9:54
